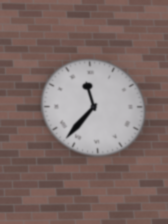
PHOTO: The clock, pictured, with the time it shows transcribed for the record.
11:37
